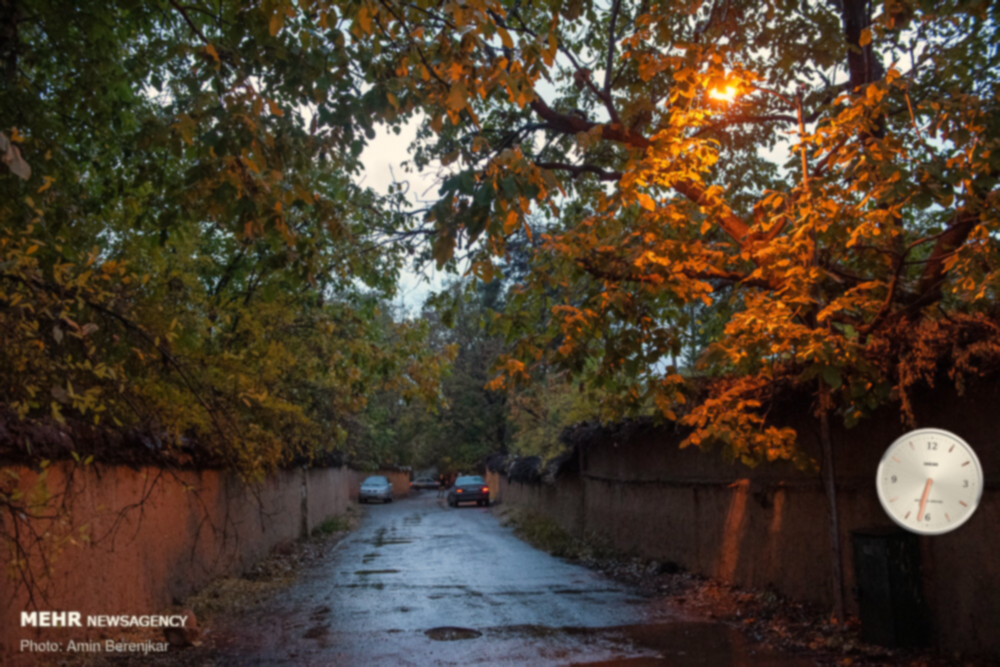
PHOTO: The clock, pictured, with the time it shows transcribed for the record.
6:32
